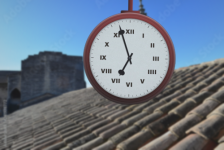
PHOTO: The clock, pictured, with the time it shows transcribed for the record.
6:57
